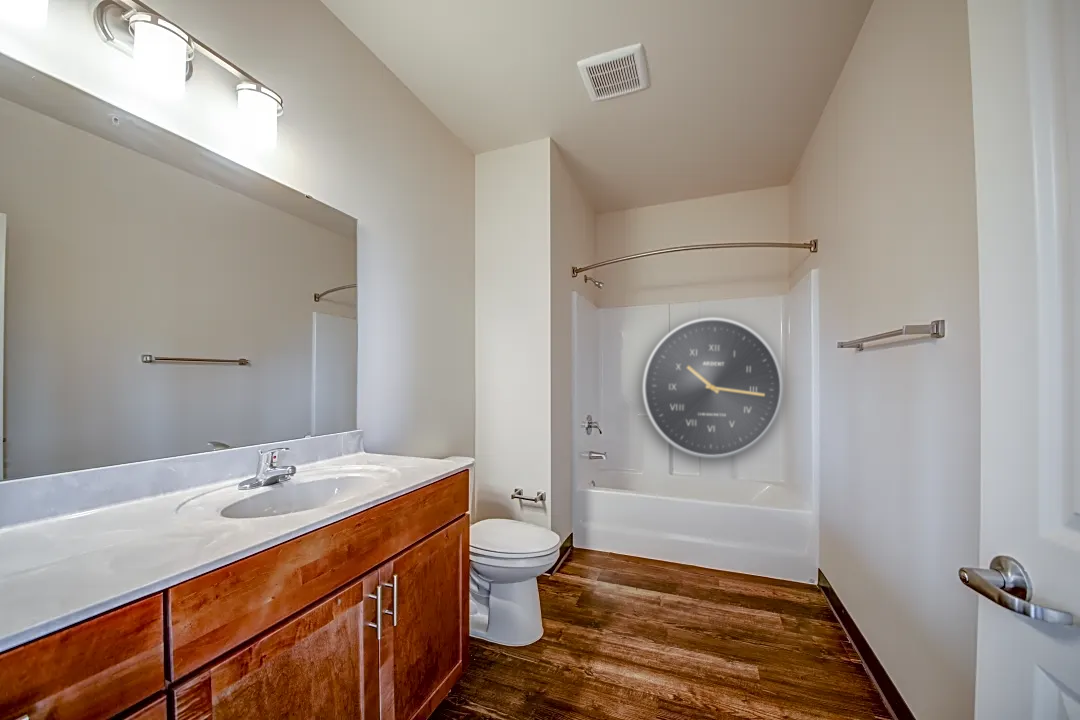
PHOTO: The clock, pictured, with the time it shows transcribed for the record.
10:16
